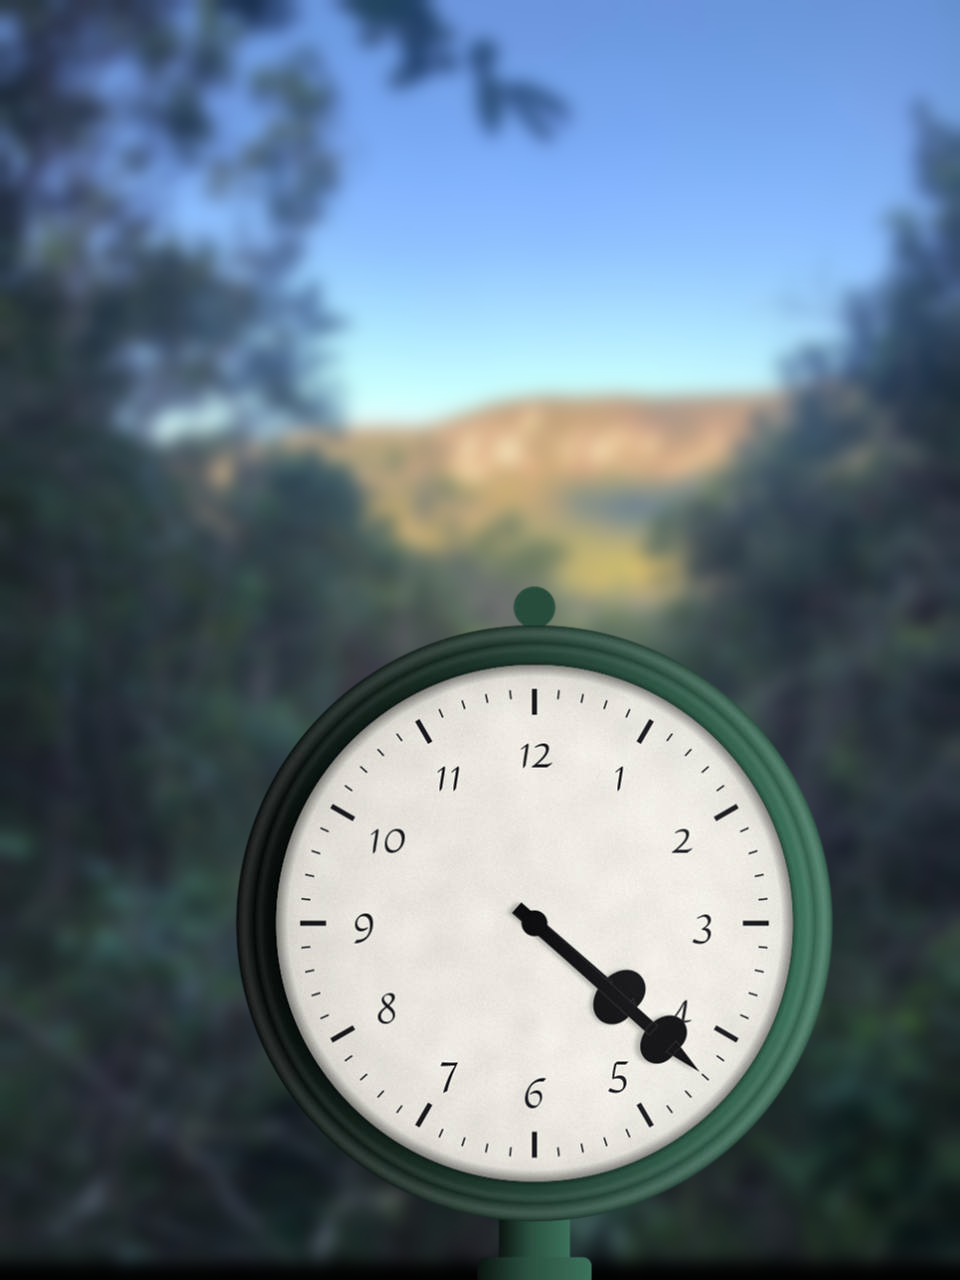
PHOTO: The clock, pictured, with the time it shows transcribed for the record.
4:22
